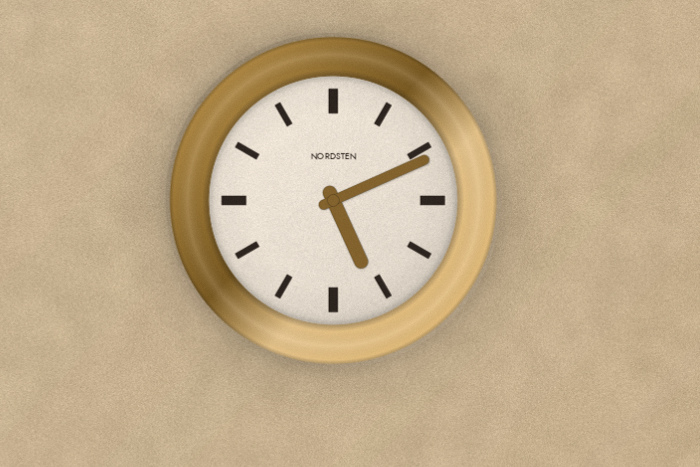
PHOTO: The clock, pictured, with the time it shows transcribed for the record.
5:11
